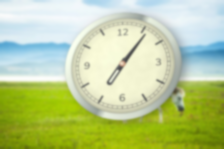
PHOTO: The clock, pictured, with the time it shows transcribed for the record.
7:06
